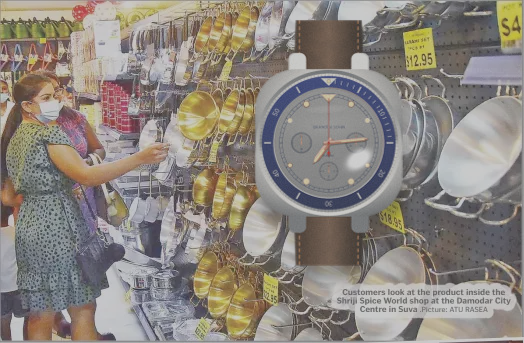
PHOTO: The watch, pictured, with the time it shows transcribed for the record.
7:14
